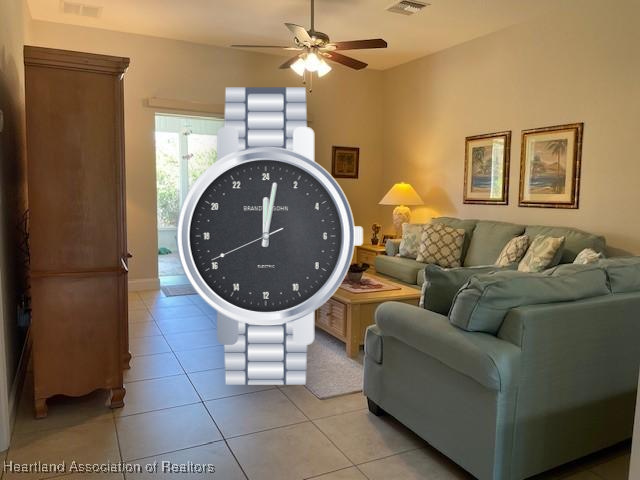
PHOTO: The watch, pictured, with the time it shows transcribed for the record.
0:01:41
